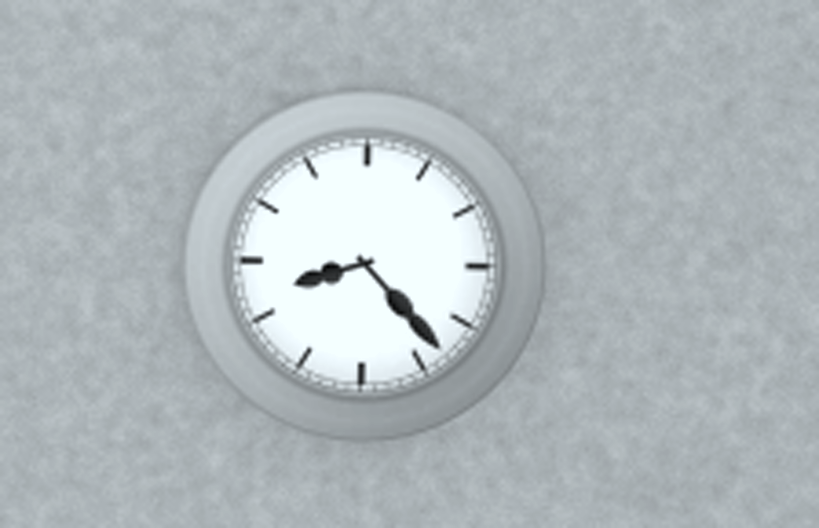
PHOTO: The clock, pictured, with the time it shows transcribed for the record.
8:23
